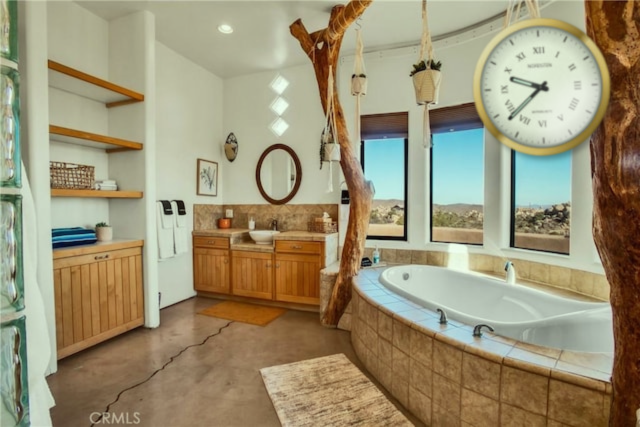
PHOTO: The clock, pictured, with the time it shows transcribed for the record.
9:38
